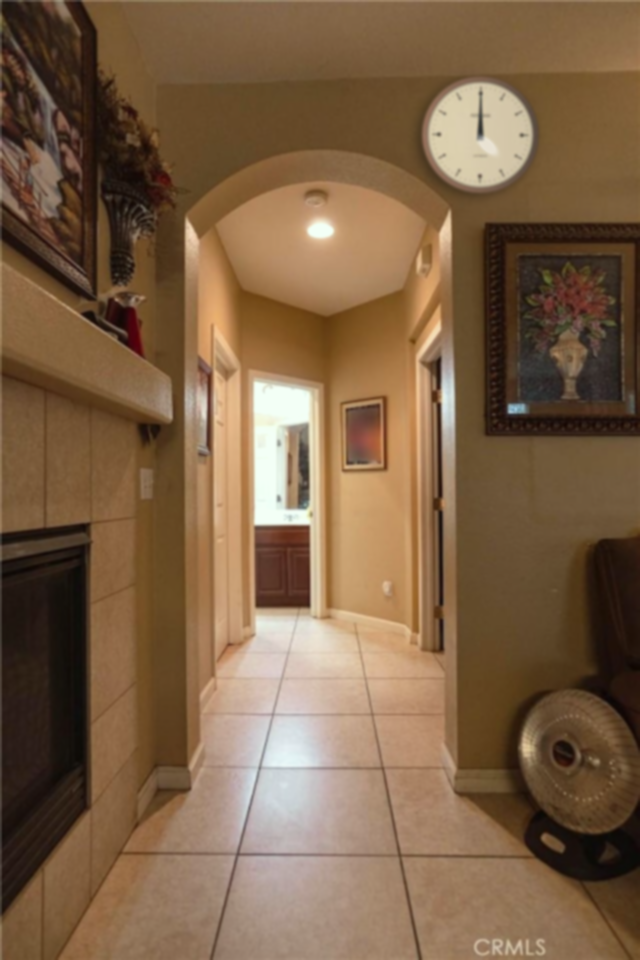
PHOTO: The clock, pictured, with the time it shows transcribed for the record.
12:00
